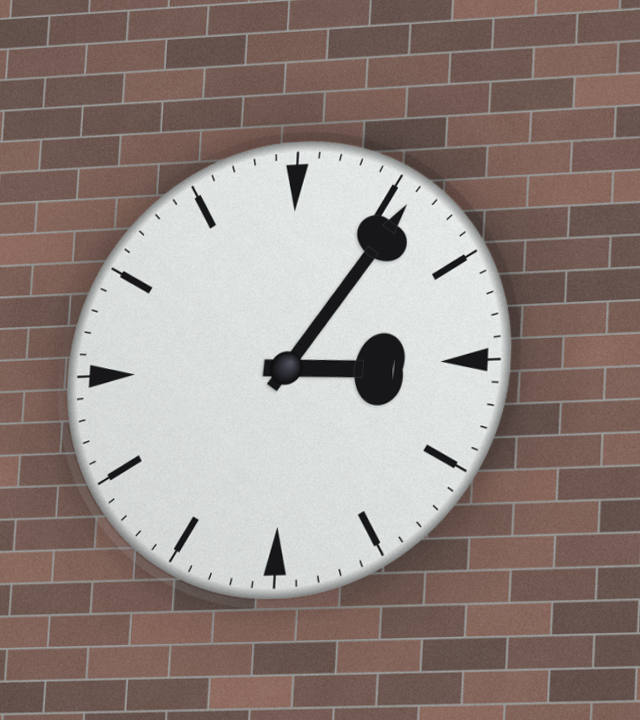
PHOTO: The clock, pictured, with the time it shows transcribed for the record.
3:06
